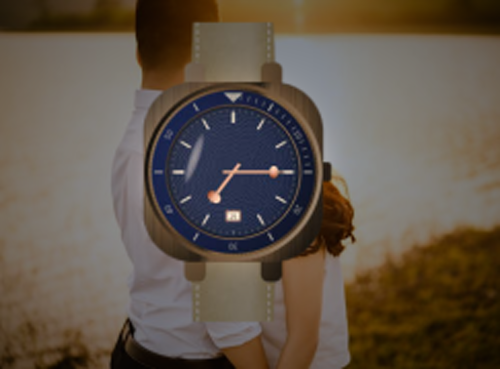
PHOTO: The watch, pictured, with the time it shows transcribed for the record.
7:15
